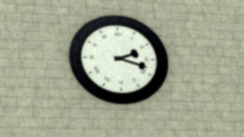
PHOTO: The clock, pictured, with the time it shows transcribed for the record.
2:18
